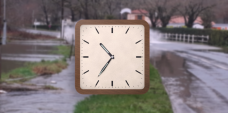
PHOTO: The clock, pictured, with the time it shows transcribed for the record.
10:36
